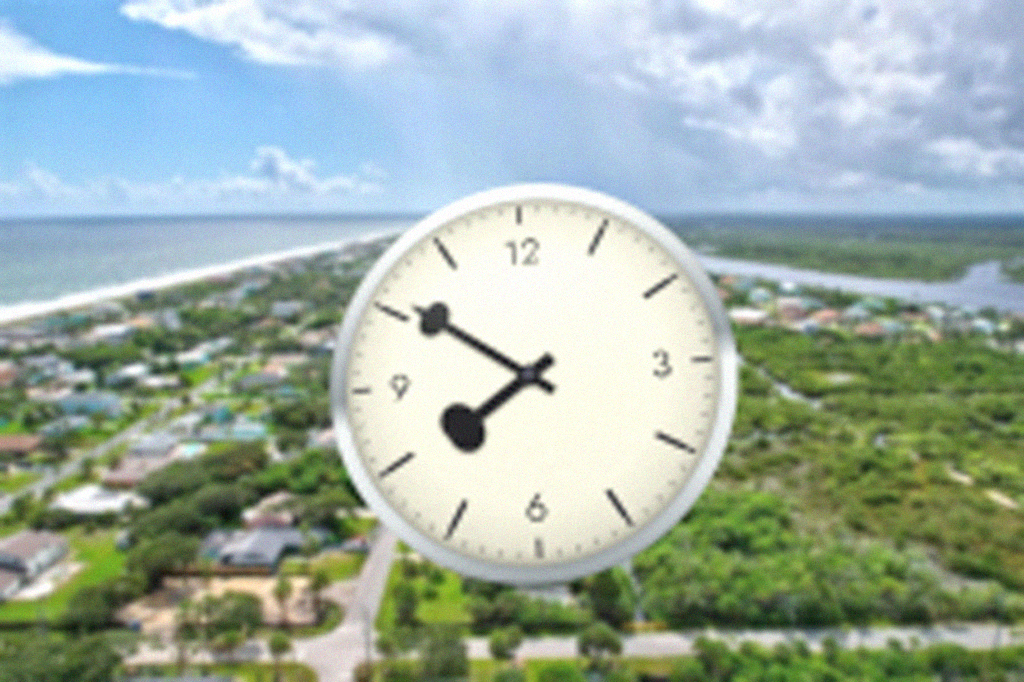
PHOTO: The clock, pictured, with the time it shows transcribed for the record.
7:51
